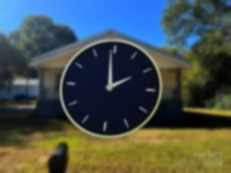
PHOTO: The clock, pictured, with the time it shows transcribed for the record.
1:59
